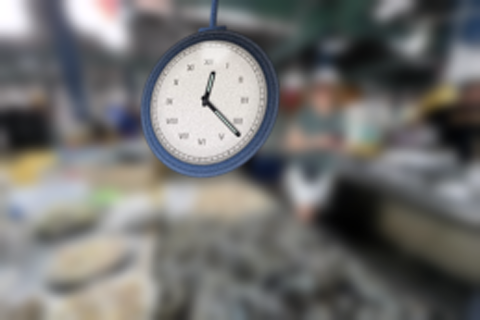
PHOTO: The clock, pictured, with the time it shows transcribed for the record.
12:22
